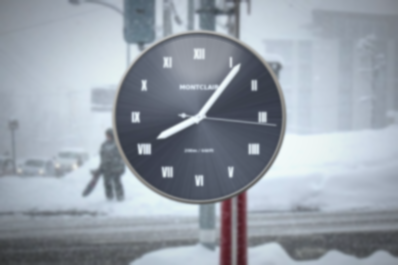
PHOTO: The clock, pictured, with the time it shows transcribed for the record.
8:06:16
